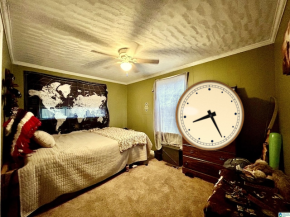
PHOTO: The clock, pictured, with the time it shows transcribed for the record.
8:26
